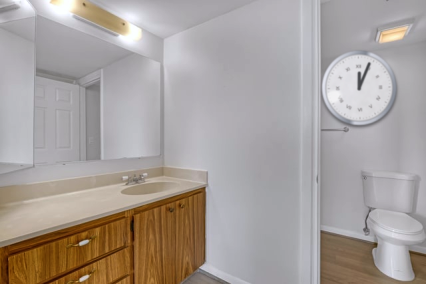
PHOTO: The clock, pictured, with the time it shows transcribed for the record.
12:04
